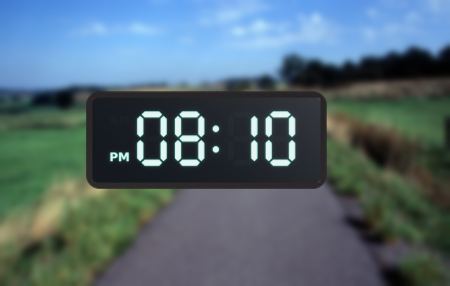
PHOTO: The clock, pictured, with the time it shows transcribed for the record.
8:10
